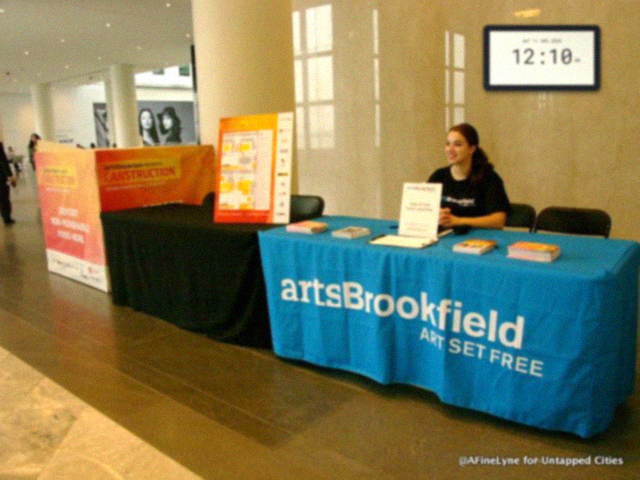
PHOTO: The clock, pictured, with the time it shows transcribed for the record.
12:10
